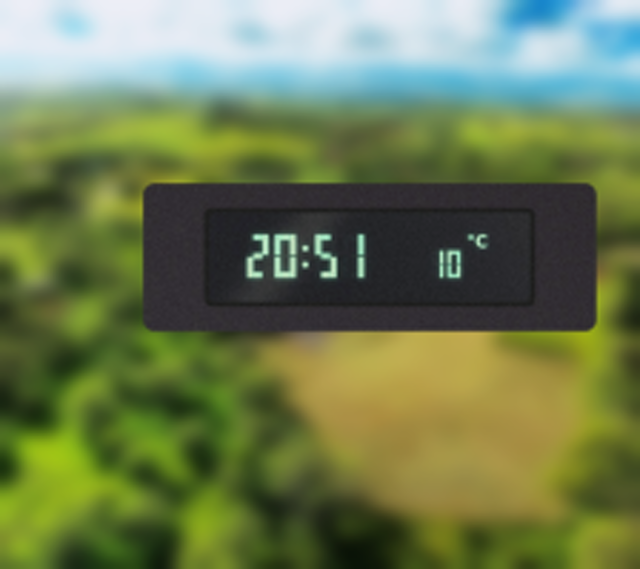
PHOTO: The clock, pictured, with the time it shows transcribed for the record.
20:51
